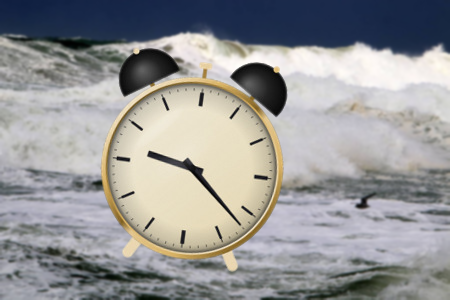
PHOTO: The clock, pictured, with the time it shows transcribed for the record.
9:22
